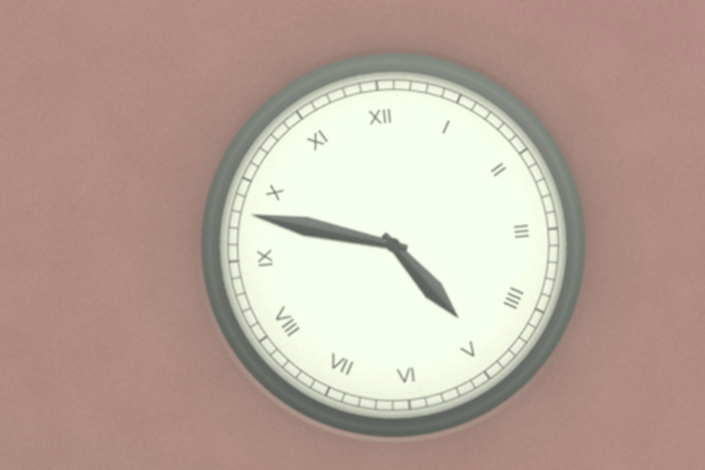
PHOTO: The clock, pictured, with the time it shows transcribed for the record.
4:48
